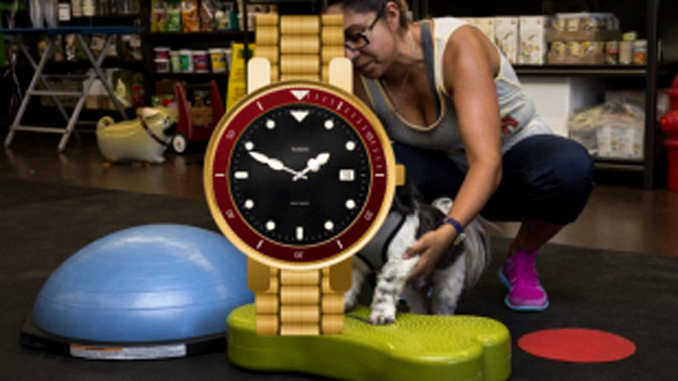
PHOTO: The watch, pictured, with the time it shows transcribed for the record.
1:49
